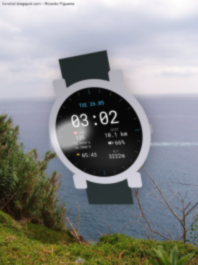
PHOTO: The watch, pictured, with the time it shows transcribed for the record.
3:02
